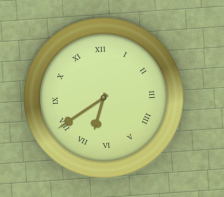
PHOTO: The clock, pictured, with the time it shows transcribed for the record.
6:40
